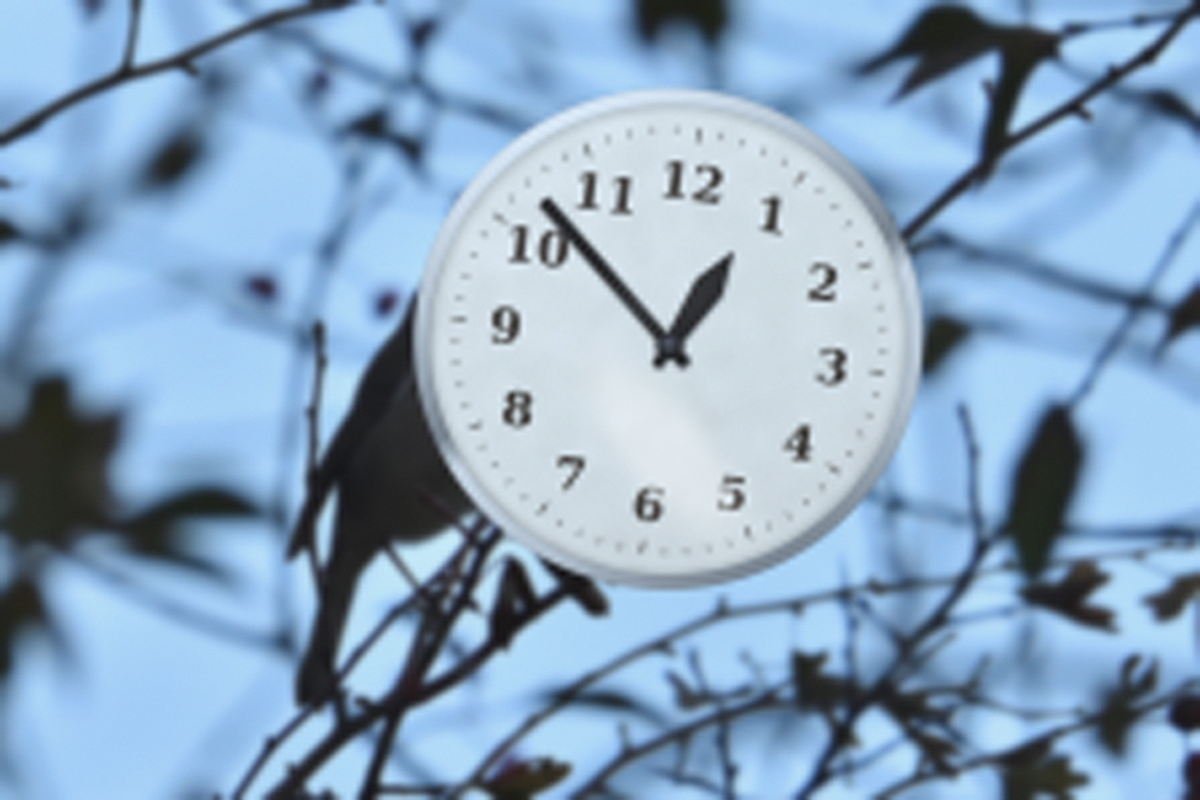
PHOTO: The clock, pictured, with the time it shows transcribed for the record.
12:52
